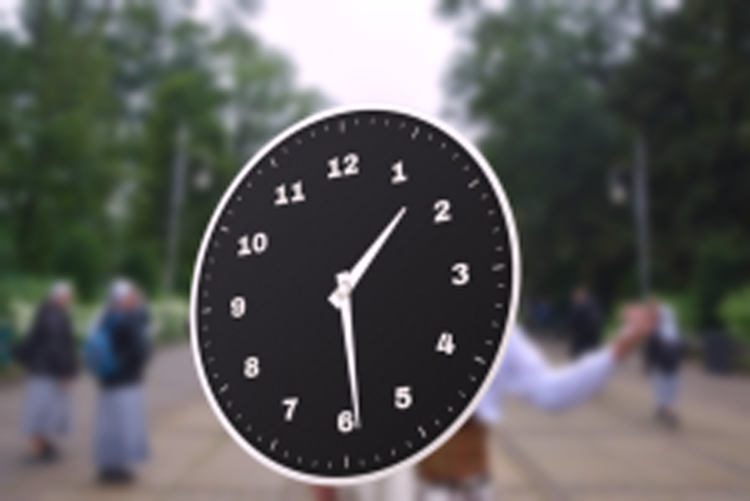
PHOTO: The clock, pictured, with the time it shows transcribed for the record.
1:29
